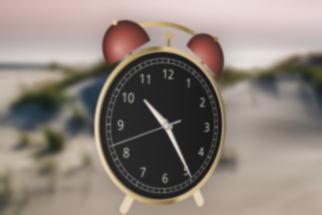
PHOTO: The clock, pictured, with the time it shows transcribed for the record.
10:24:42
